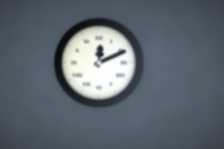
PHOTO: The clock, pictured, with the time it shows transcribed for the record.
12:11
